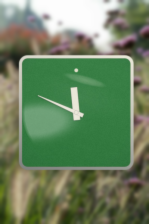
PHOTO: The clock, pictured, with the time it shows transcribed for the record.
11:49
